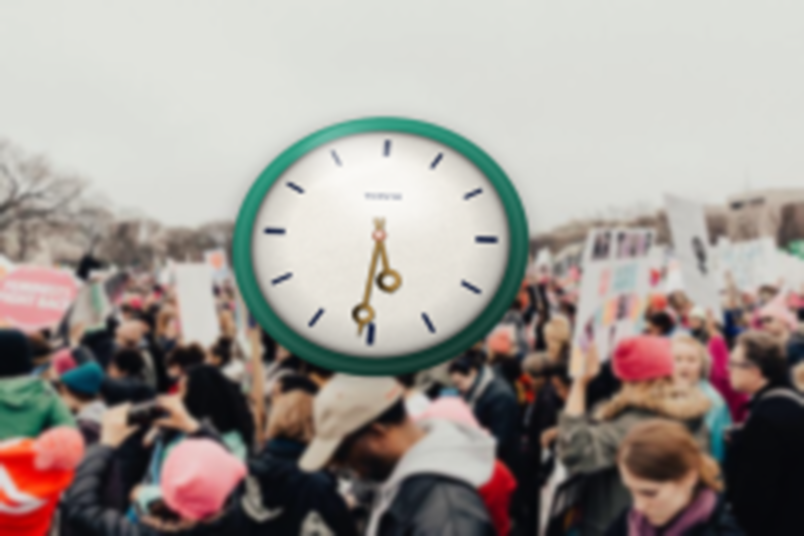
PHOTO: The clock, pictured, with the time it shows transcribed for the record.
5:31
